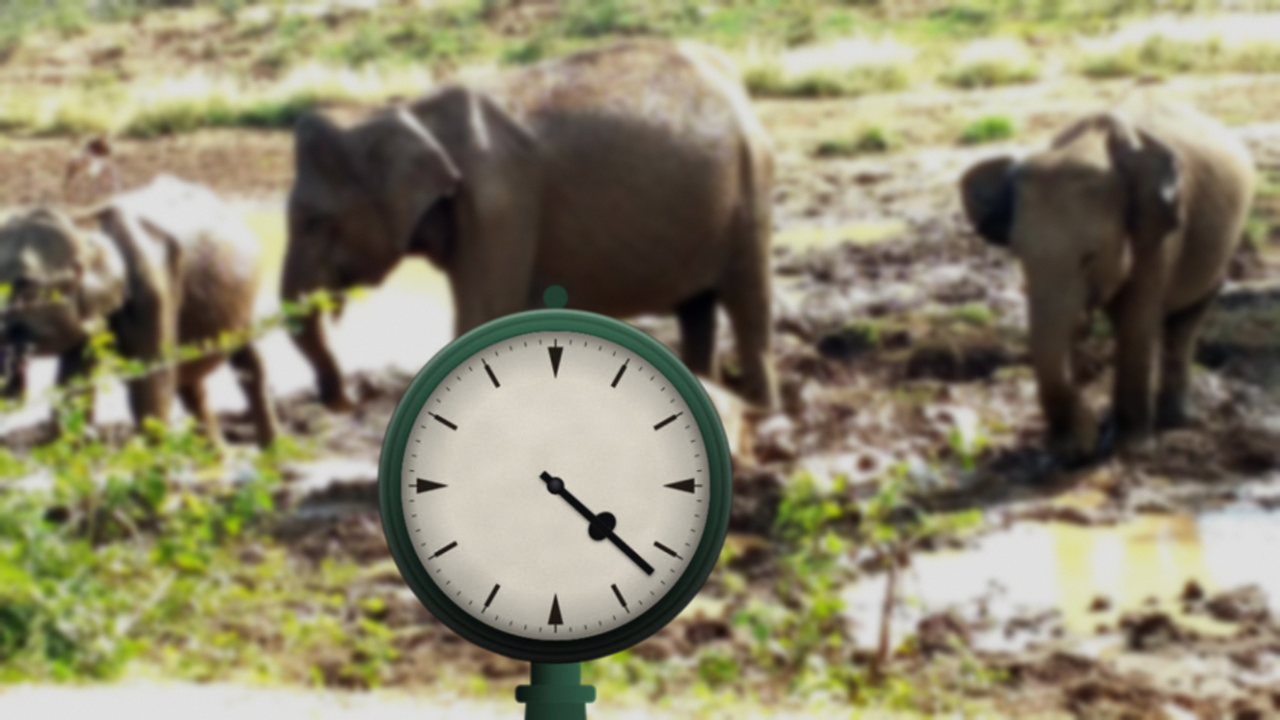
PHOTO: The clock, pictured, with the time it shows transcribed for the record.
4:22
